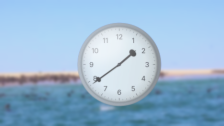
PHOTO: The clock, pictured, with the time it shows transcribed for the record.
1:39
